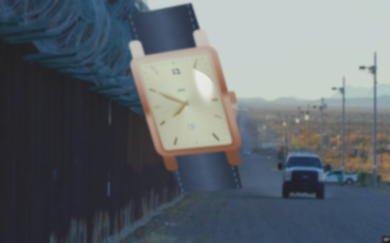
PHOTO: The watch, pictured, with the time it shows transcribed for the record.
7:50
